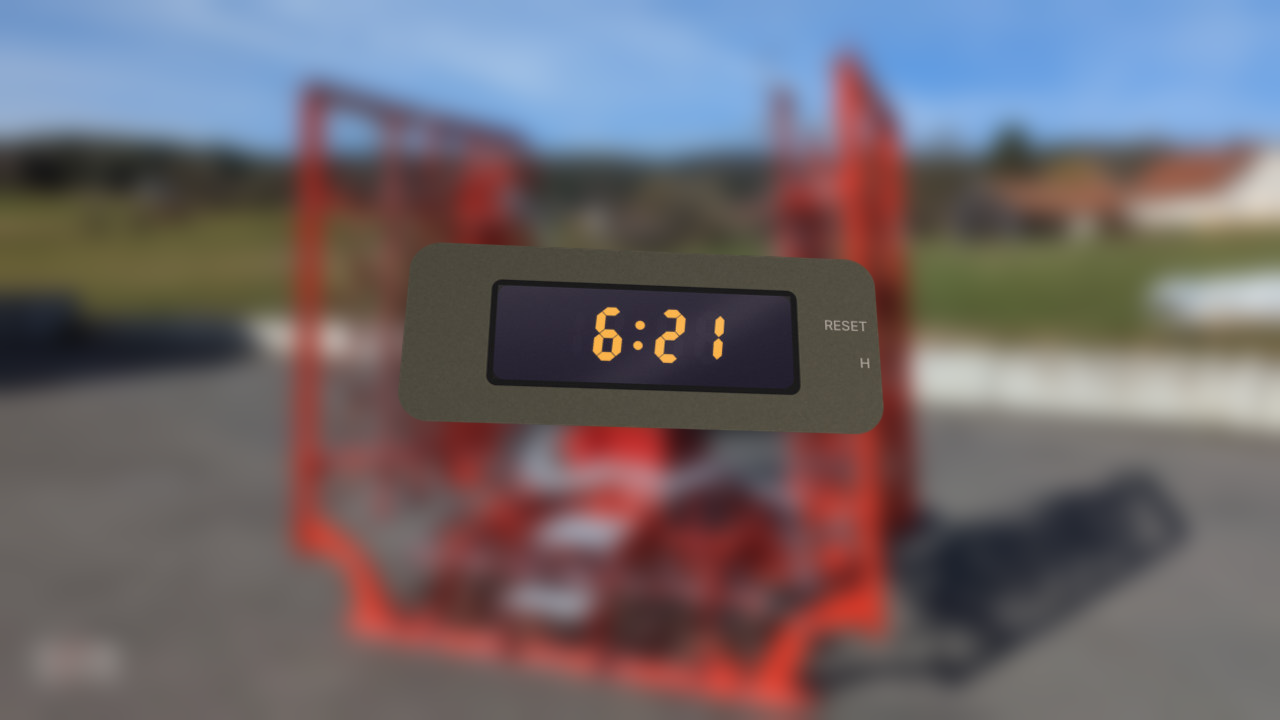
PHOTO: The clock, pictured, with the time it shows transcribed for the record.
6:21
